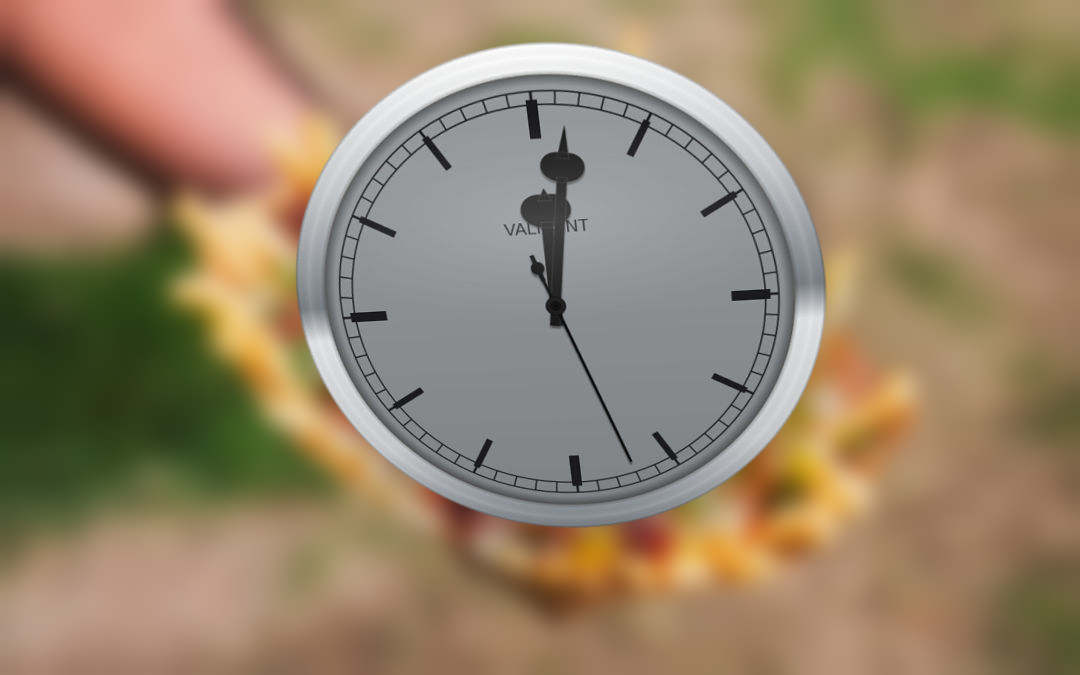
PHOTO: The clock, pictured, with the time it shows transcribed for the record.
12:01:27
